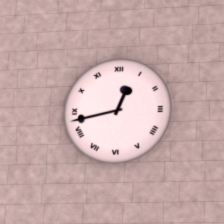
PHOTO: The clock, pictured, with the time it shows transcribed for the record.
12:43
